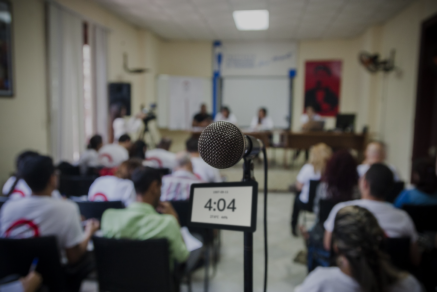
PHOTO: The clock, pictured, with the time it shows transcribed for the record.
4:04
